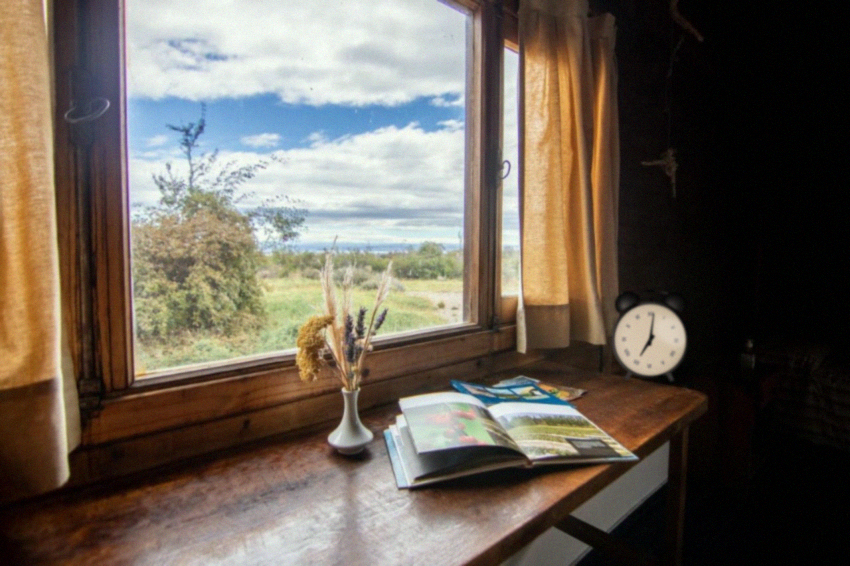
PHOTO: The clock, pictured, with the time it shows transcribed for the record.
7:01
